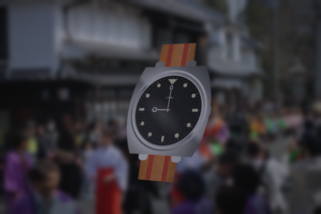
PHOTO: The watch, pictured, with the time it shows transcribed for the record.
9:00
